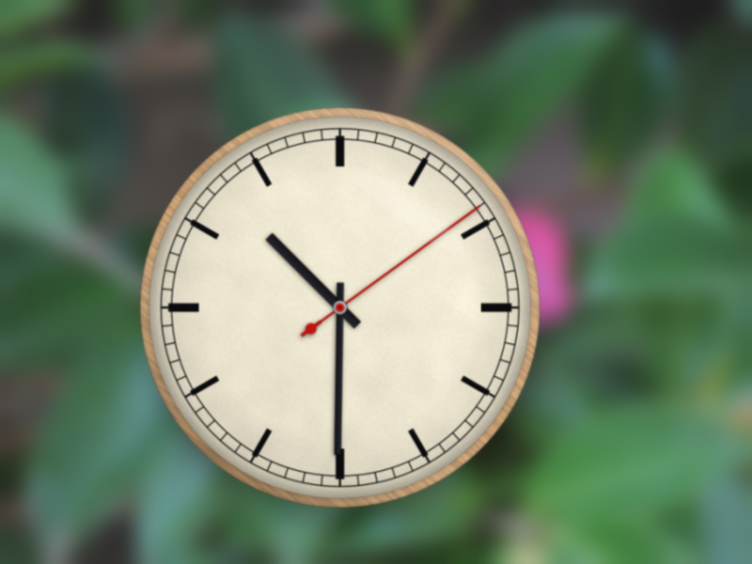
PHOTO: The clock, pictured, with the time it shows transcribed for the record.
10:30:09
